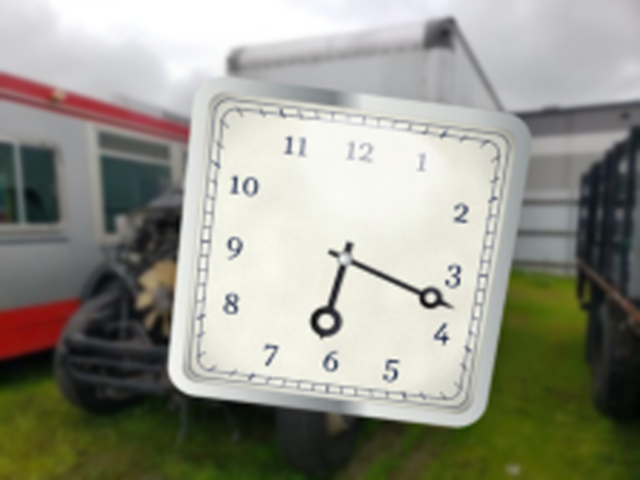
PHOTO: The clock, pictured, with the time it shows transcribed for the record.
6:18
